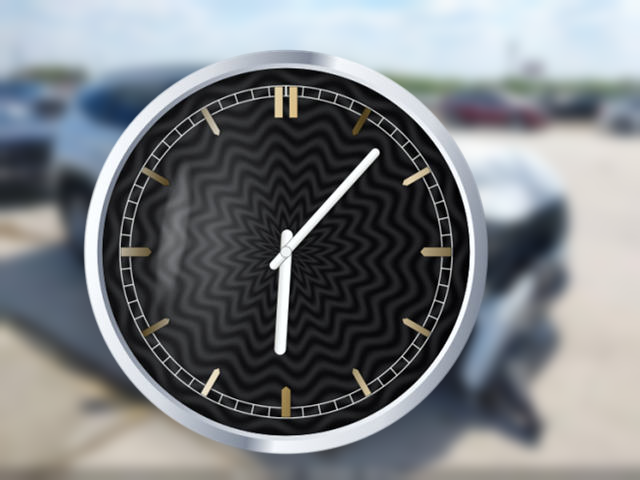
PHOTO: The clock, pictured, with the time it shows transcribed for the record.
6:07
